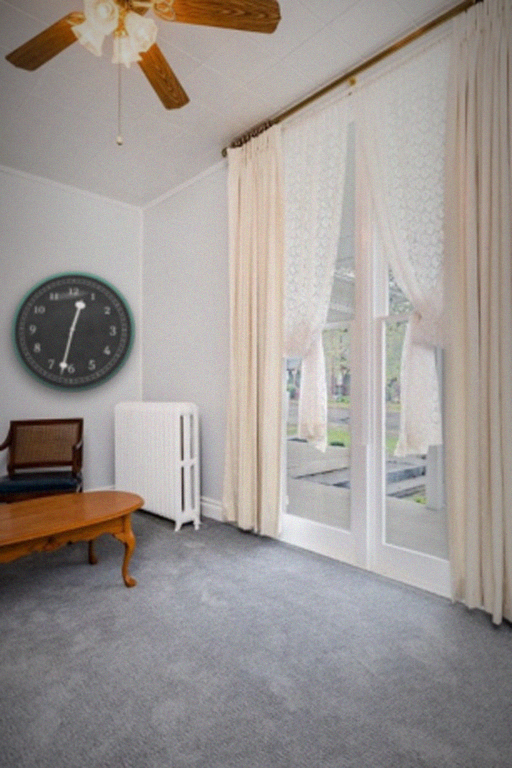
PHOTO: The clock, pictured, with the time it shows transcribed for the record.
12:32
